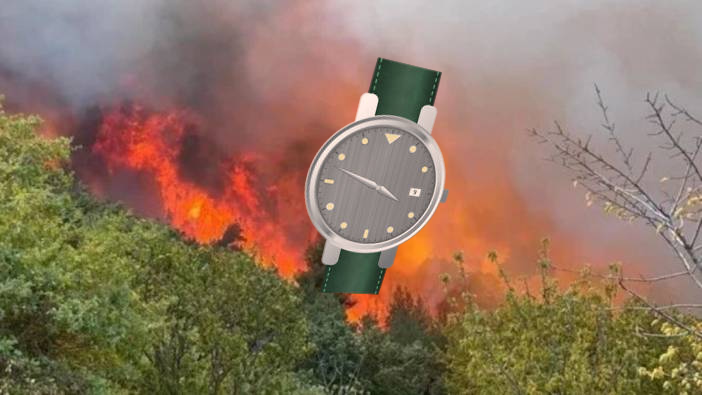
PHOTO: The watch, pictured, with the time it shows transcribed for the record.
3:48
